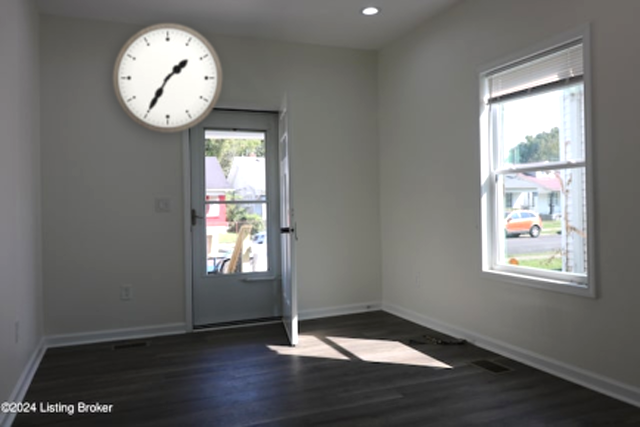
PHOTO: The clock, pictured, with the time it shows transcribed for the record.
1:35
